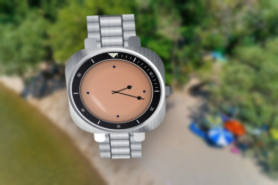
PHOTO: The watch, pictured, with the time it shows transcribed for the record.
2:18
